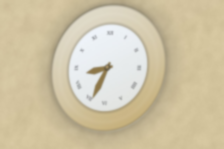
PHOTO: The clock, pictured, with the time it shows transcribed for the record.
8:34
